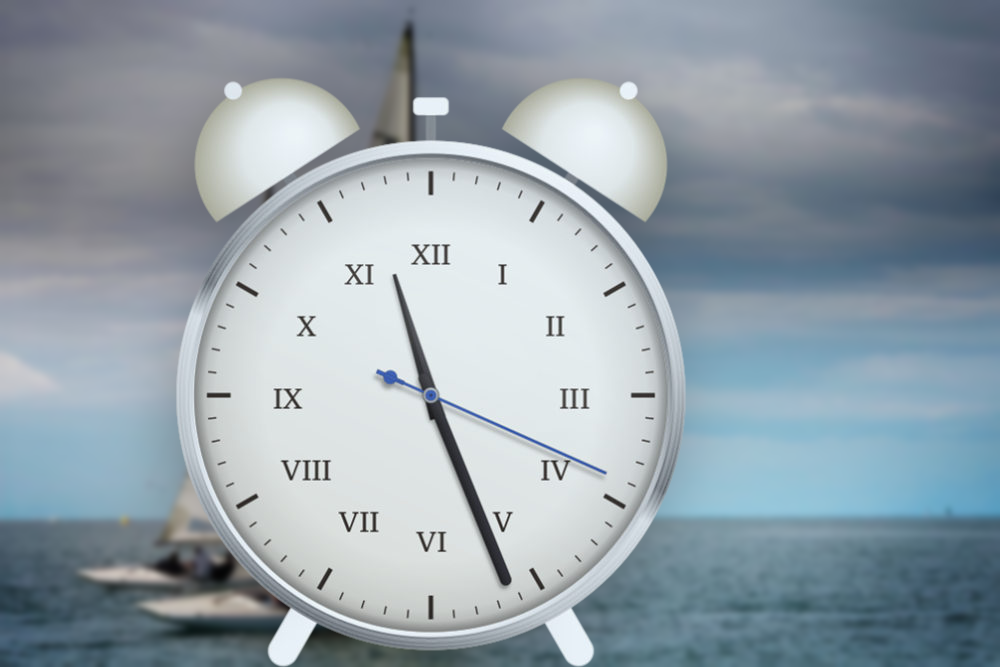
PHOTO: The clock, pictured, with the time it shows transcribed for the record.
11:26:19
